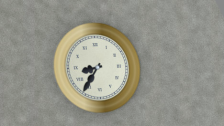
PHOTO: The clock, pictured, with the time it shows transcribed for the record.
8:36
